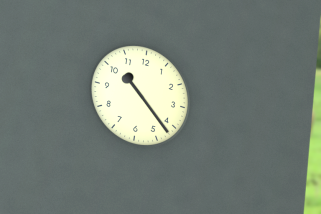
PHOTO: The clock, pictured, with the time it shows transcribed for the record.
10:22
